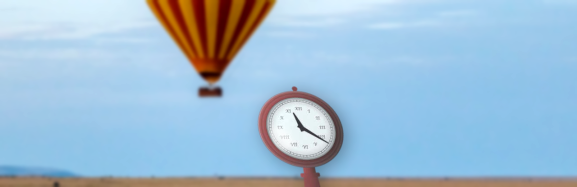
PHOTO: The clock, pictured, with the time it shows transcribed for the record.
11:21
